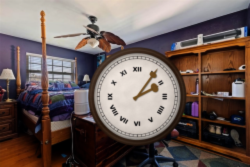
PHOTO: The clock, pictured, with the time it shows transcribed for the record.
2:06
